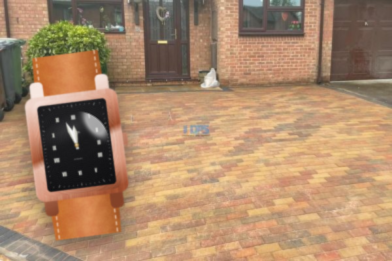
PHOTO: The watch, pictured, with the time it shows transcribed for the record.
11:57
